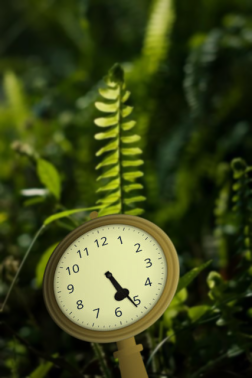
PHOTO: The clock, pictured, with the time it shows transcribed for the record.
5:26
